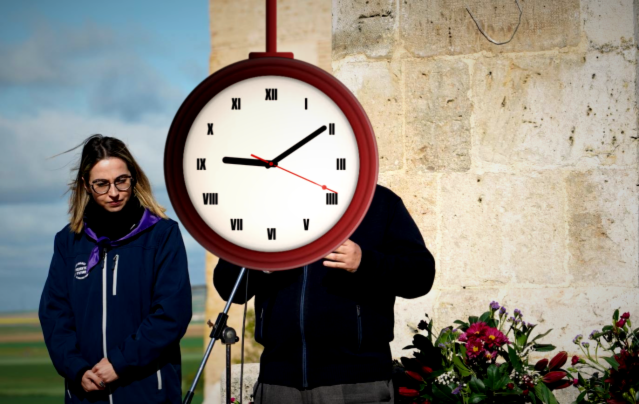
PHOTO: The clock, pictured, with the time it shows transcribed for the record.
9:09:19
